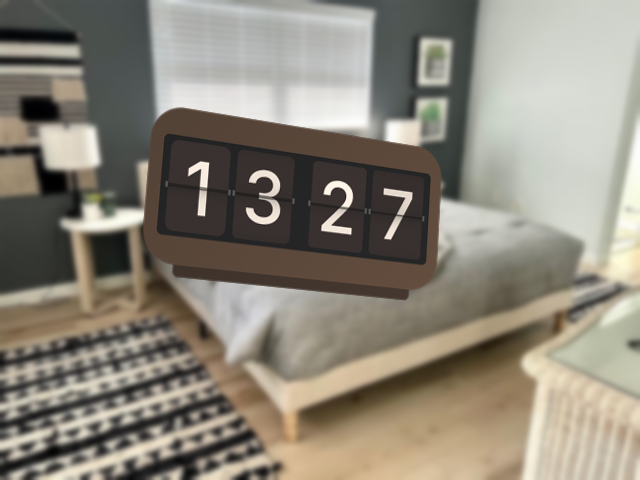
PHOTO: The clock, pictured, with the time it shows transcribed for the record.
13:27
